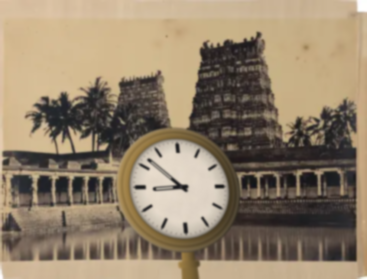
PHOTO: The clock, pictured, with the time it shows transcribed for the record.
8:52
